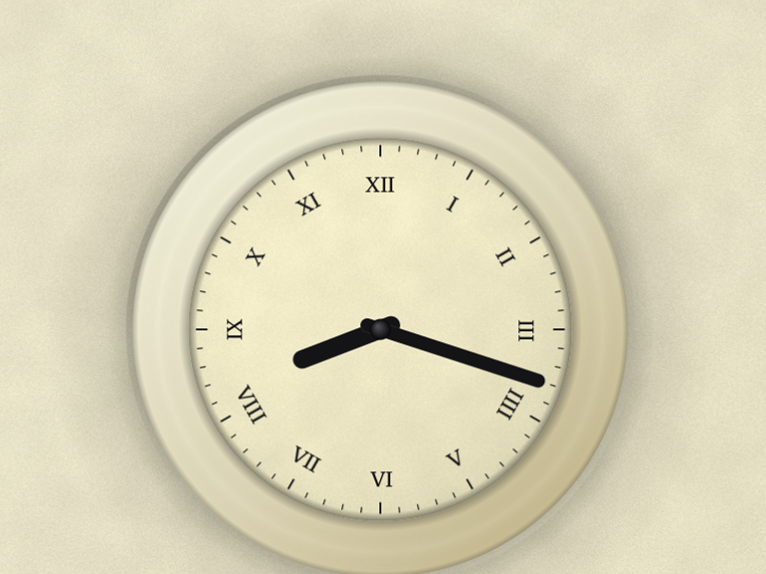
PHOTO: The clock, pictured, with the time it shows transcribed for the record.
8:18
